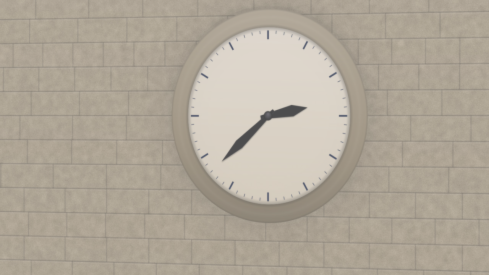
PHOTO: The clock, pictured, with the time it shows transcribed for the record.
2:38
